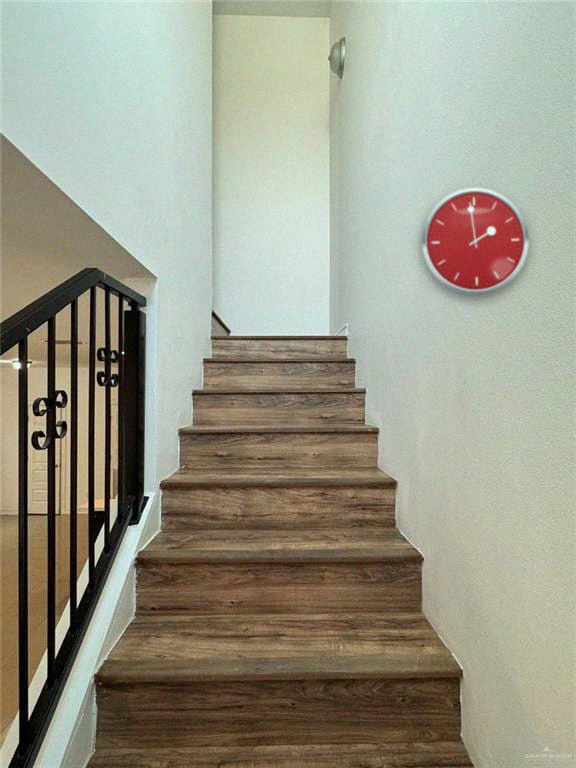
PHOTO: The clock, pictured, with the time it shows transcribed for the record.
1:59
